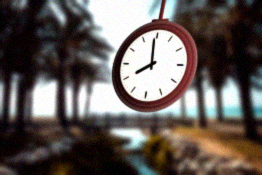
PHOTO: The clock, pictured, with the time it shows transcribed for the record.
7:59
